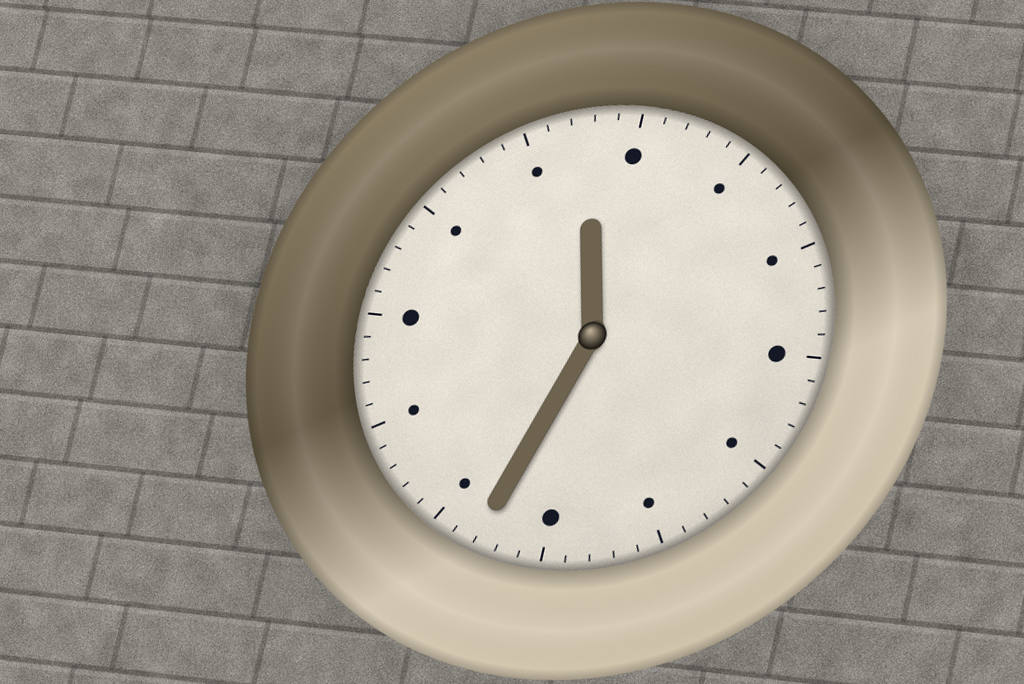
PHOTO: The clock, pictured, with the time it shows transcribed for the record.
11:33
